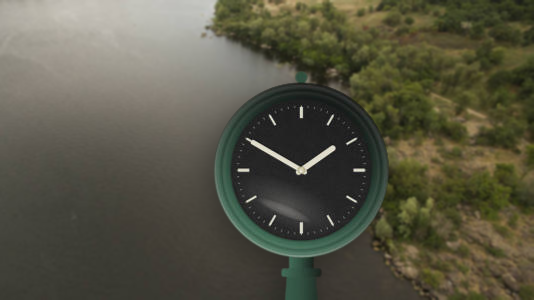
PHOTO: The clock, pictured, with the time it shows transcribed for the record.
1:50
